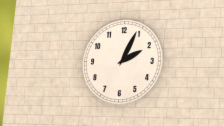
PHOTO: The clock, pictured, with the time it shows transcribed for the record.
2:04
